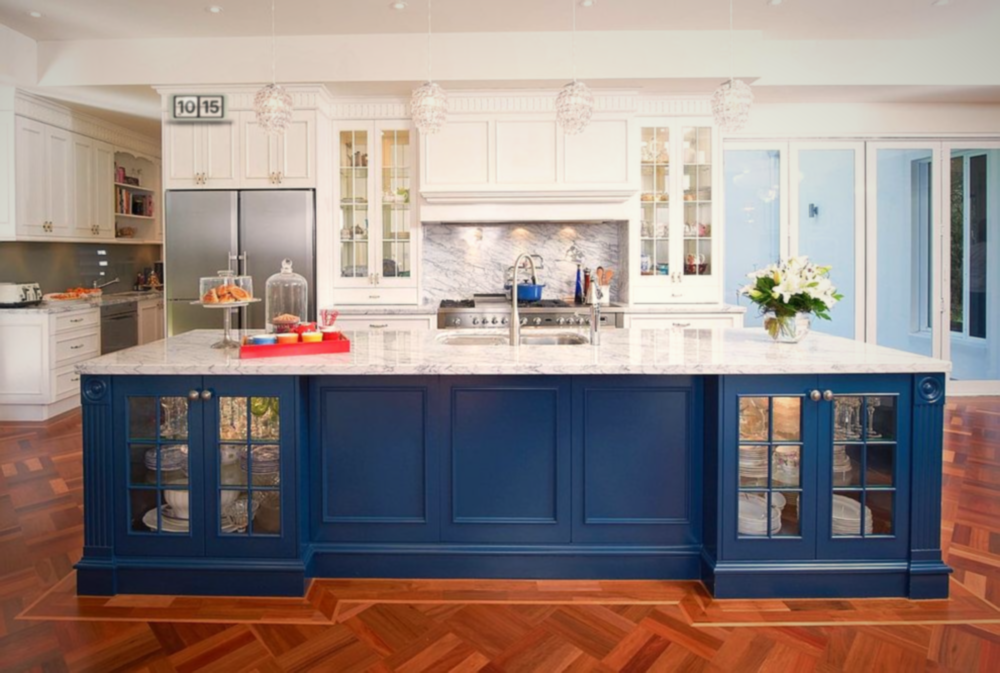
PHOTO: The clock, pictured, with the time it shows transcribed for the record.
10:15
